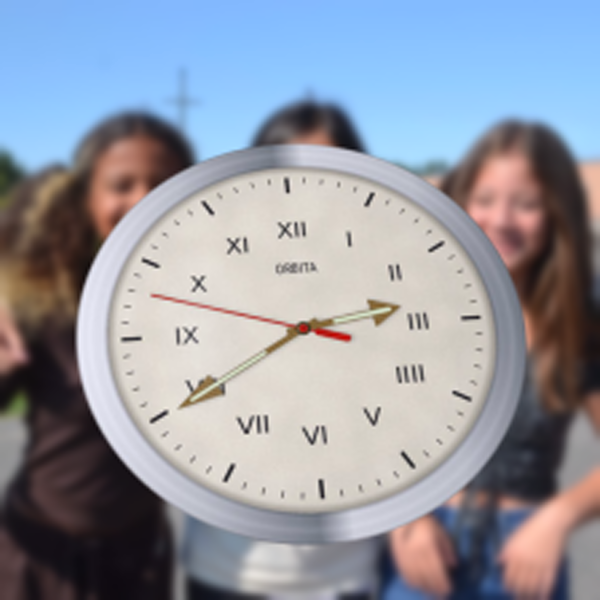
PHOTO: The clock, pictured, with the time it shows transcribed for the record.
2:39:48
